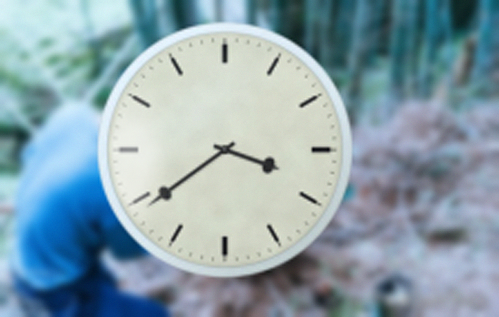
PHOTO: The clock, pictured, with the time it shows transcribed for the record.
3:39
